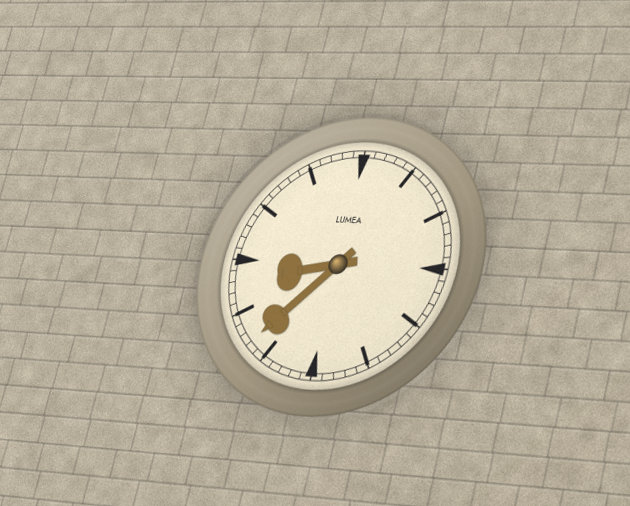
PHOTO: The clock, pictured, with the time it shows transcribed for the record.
8:37
